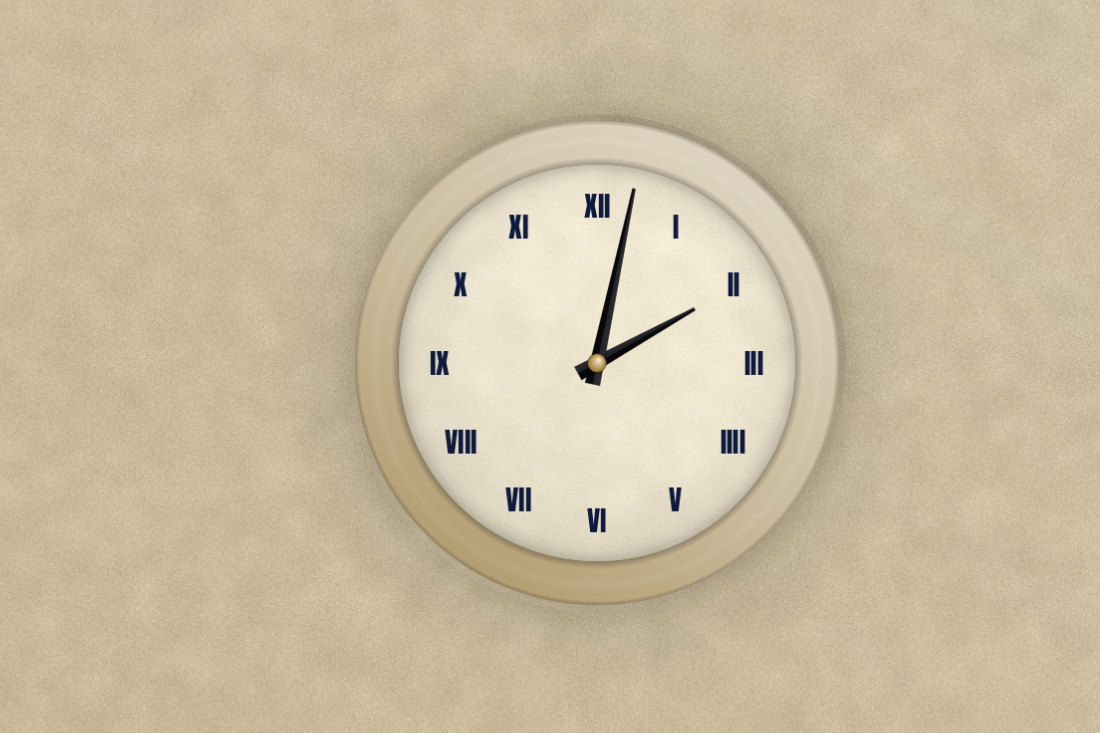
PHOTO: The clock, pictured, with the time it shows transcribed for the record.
2:02
